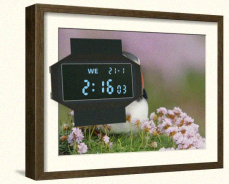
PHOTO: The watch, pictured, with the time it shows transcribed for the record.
2:16:03
